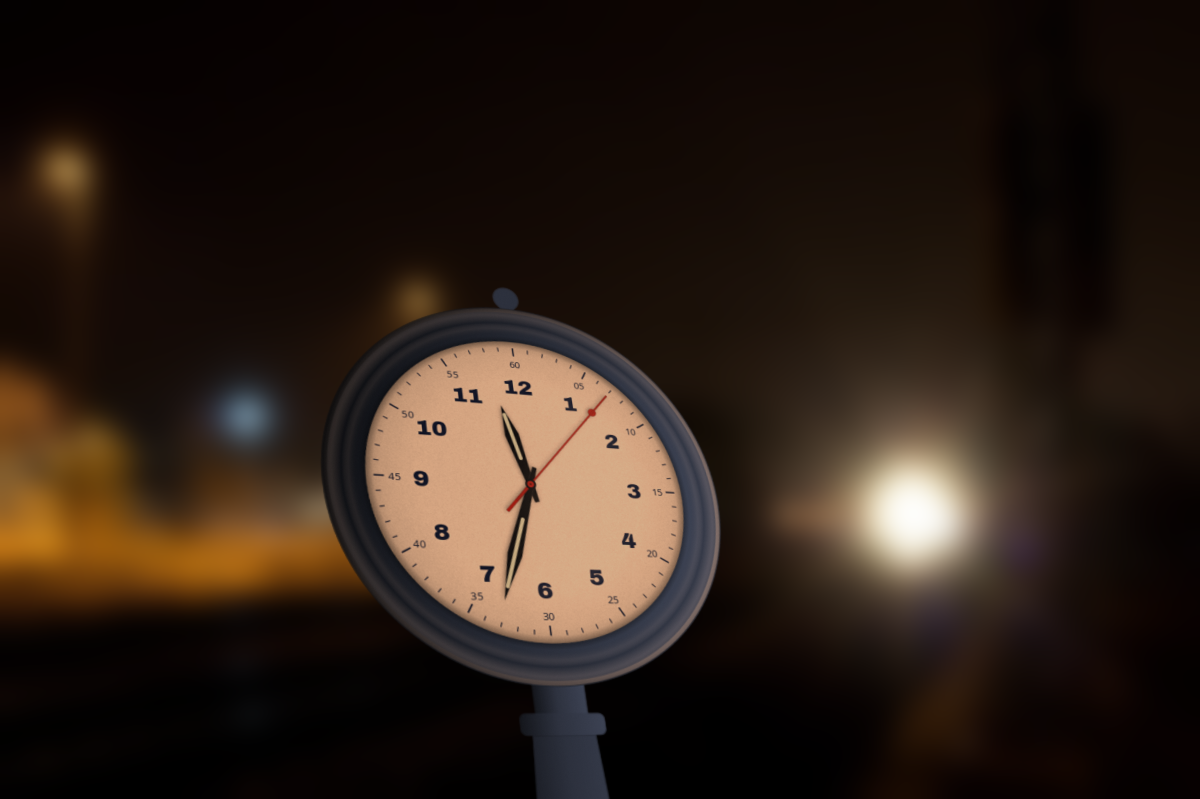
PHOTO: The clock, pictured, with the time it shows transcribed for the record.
11:33:07
